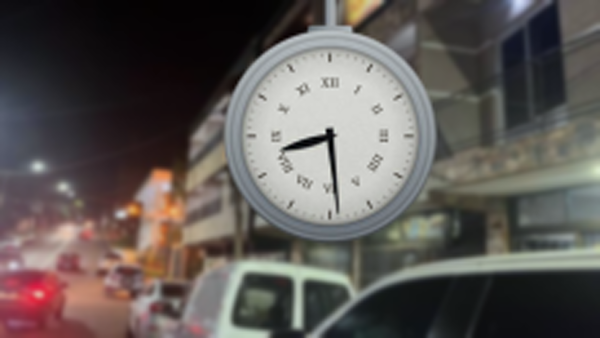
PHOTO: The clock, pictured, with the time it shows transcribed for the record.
8:29
